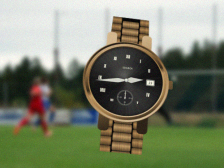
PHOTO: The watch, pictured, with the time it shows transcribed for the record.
2:44
